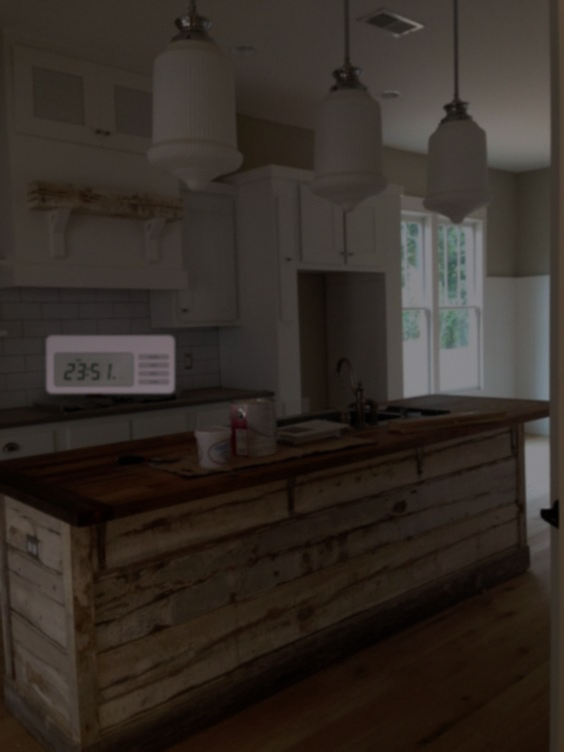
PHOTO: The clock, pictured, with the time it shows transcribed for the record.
23:51
